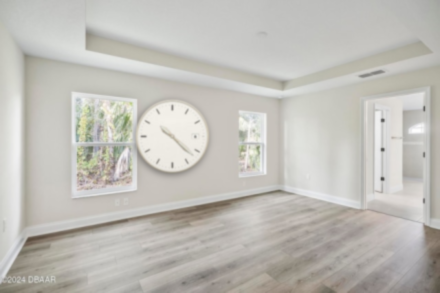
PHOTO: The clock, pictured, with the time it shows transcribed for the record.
10:22
